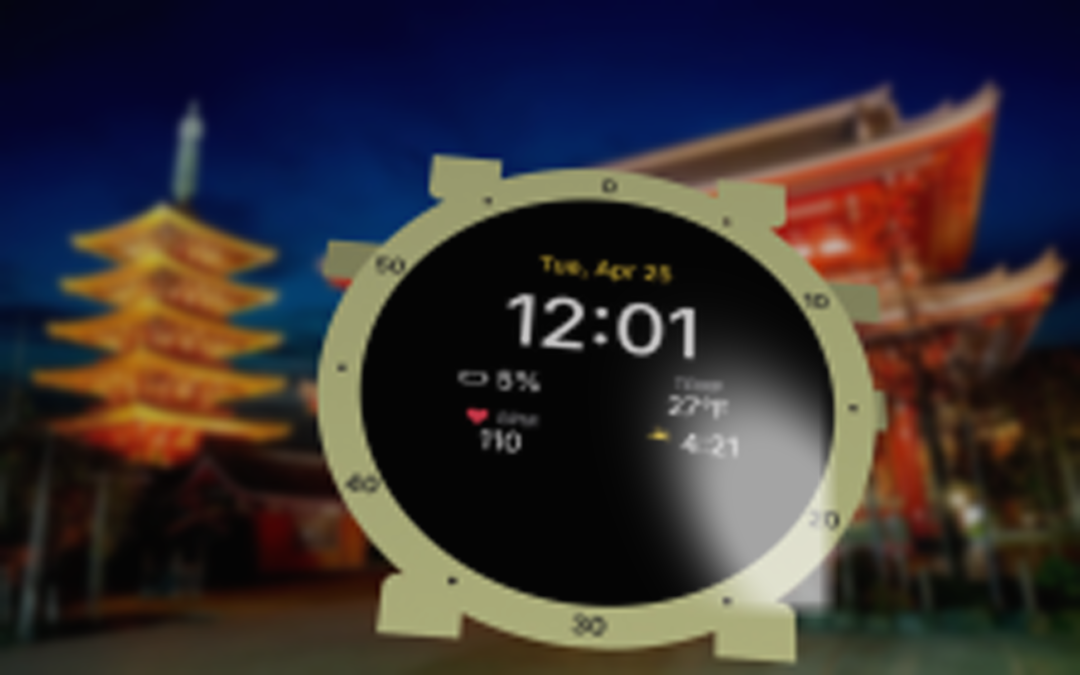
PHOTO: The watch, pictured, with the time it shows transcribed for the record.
12:01
